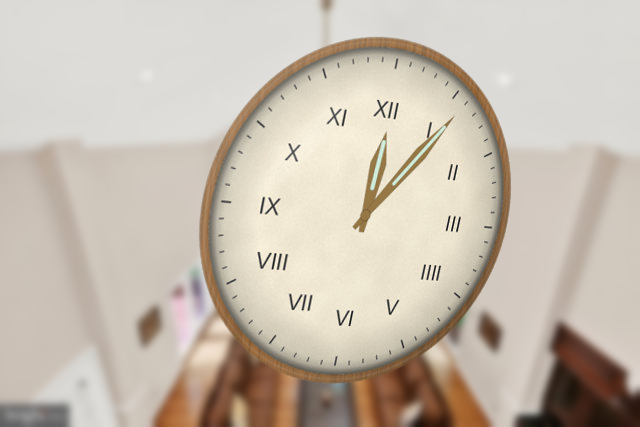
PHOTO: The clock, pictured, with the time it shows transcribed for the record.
12:06
